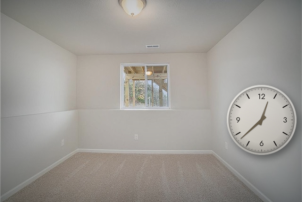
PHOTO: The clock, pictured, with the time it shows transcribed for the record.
12:38
